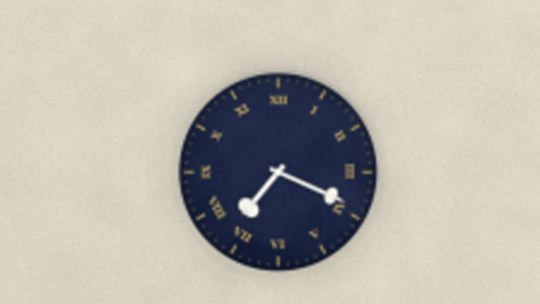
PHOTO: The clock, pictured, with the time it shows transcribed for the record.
7:19
